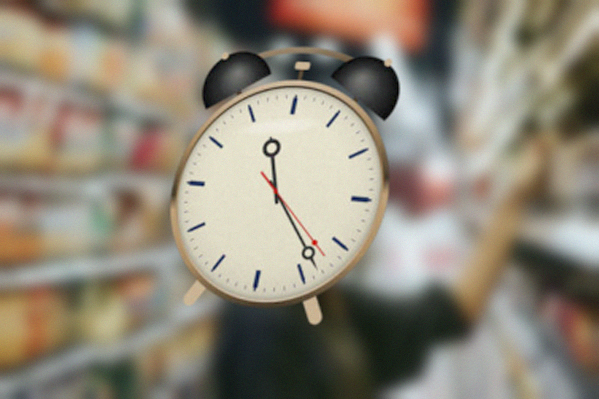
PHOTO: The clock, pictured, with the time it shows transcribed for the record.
11:23:22
